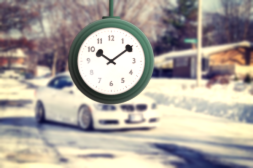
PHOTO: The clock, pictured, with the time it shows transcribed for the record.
10:09
